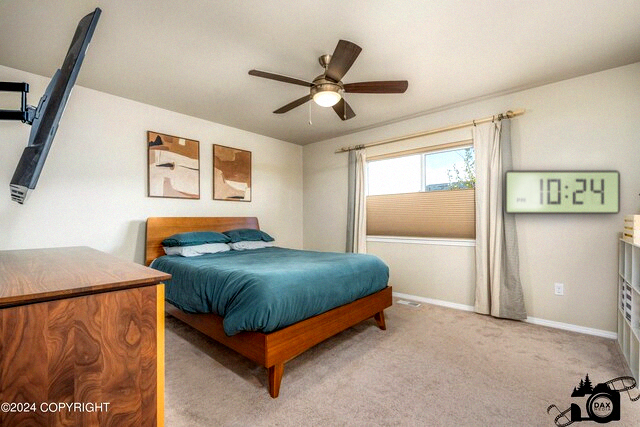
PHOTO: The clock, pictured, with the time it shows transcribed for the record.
10:24
